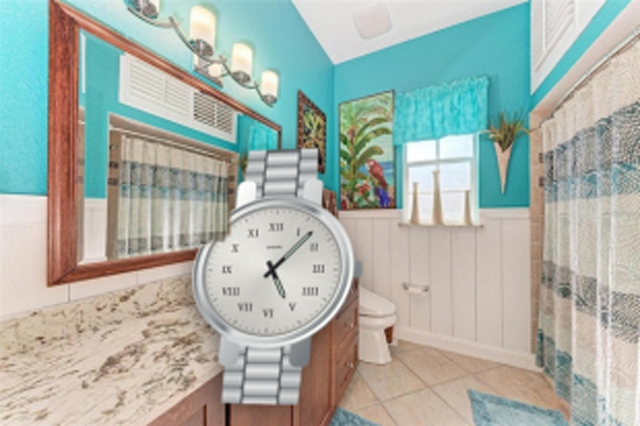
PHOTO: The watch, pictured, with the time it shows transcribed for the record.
5:07
